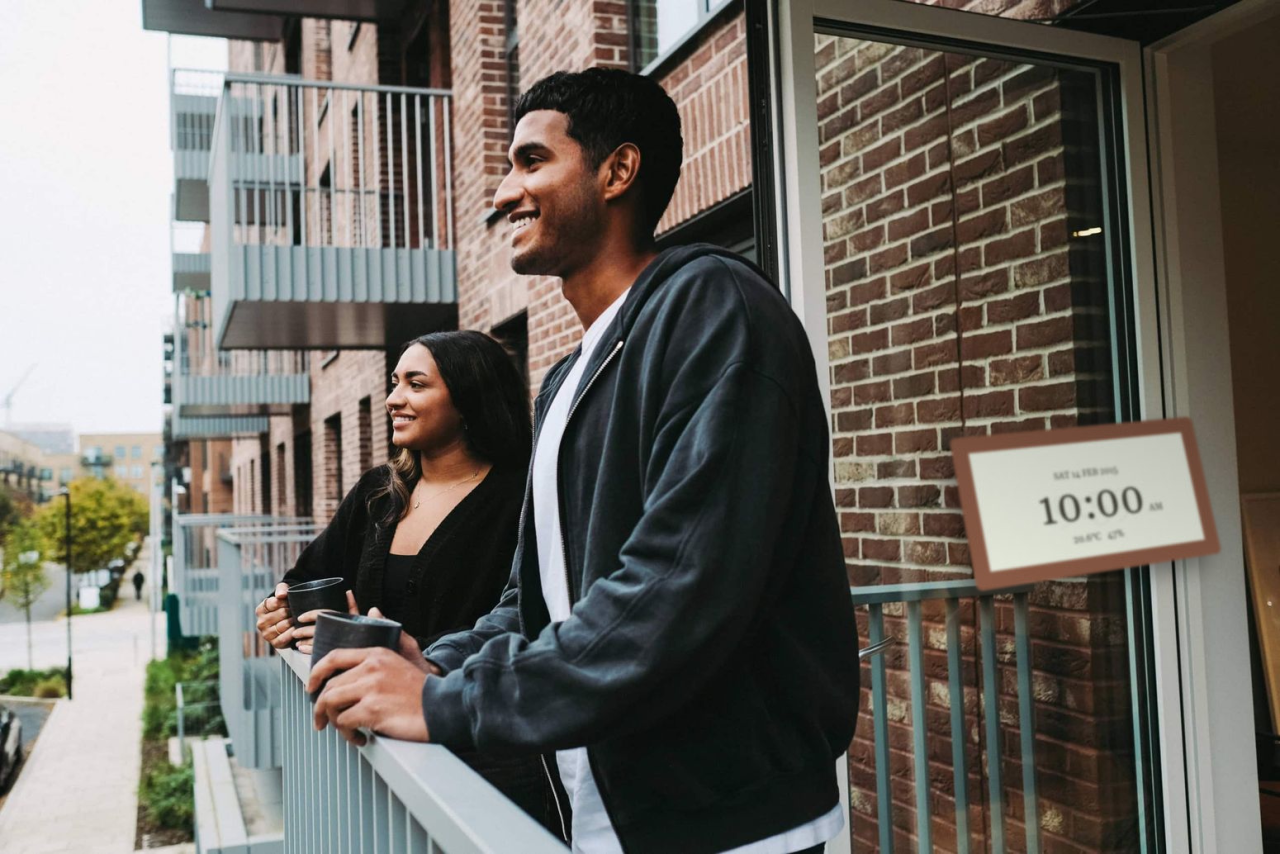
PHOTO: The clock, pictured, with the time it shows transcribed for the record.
10:00
